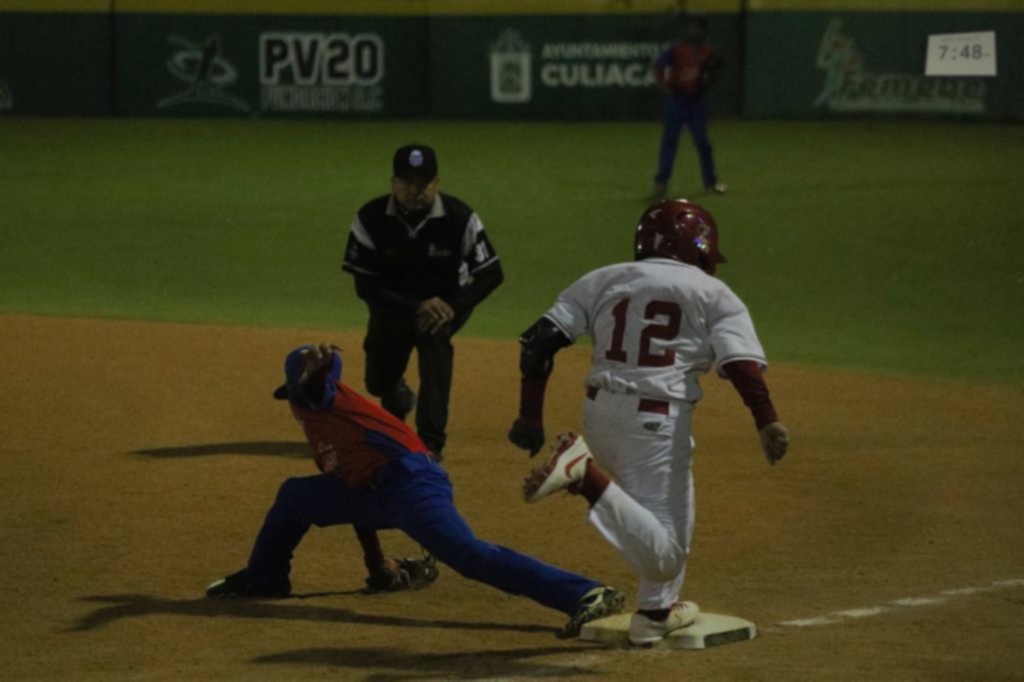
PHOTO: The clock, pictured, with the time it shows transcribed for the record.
7:48
